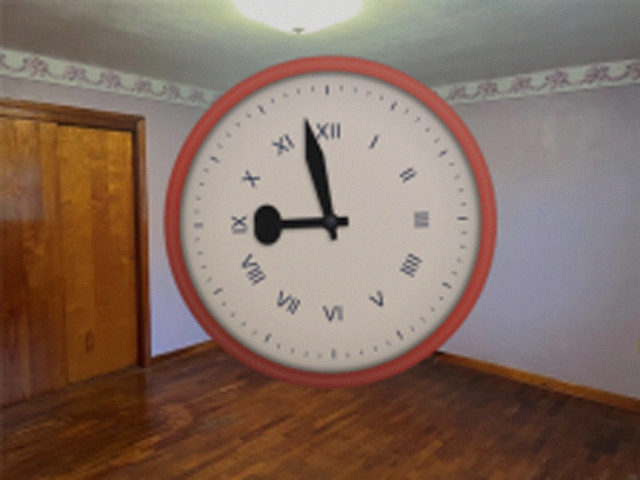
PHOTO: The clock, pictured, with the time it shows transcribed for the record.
8:58
